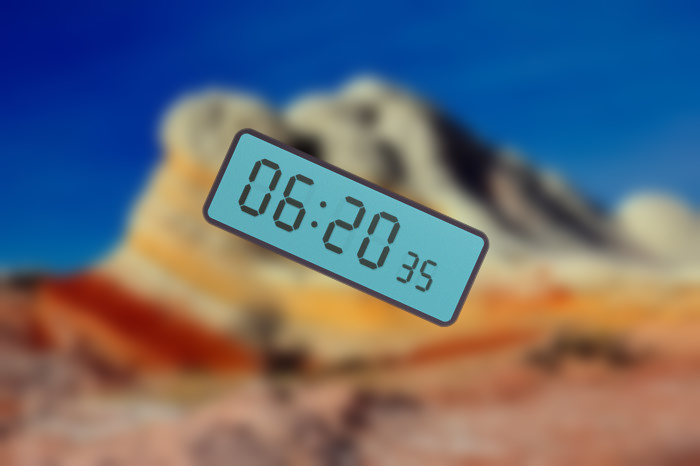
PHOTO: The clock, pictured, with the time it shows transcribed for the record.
6:20:35
